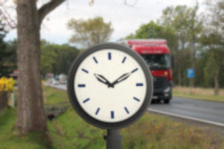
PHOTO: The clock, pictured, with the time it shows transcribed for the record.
10:10
